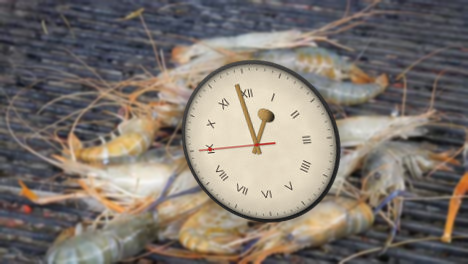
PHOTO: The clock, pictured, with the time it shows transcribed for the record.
12:58:45
